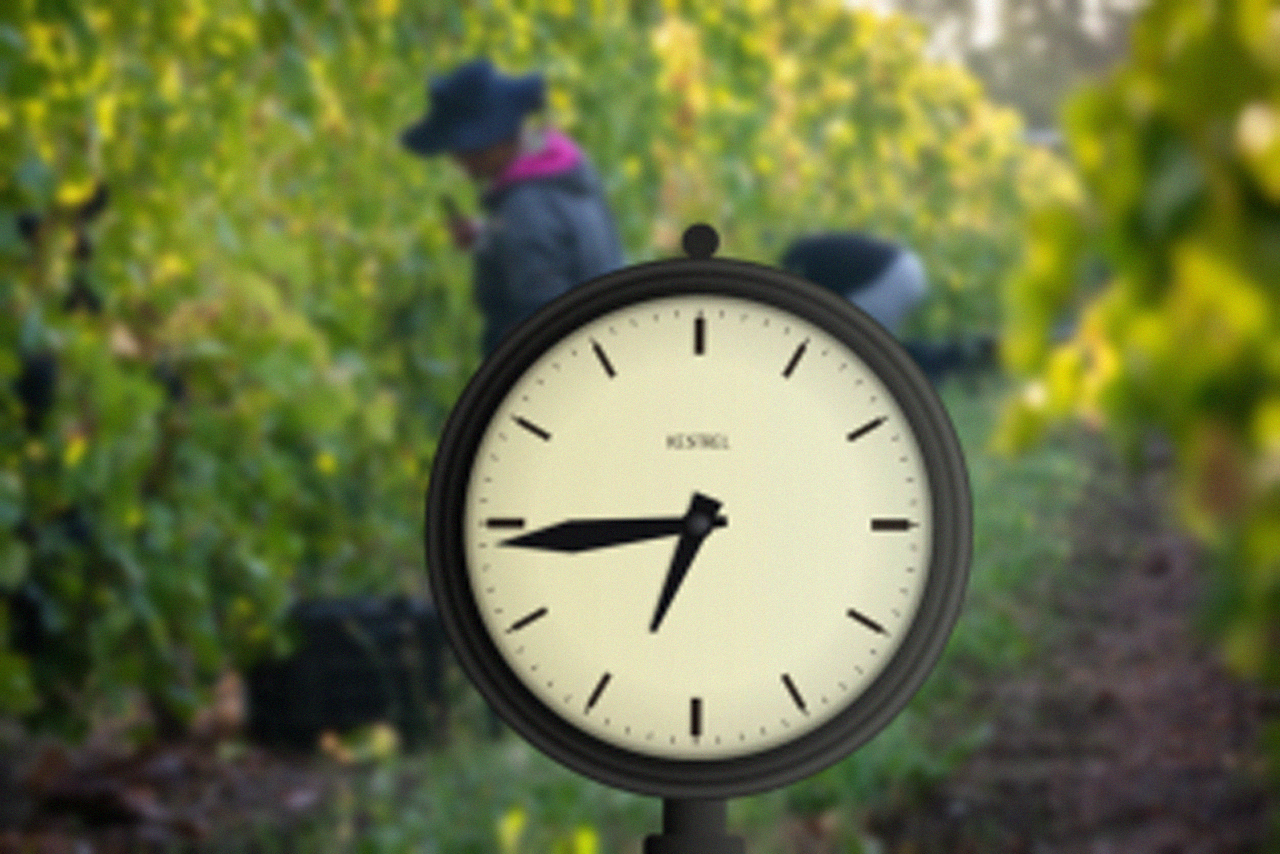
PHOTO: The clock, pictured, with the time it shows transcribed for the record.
6:44
